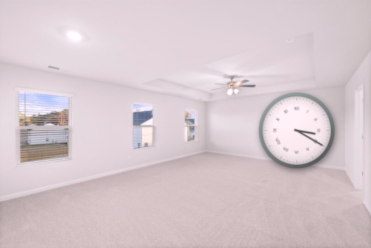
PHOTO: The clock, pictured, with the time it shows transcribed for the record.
3:20
